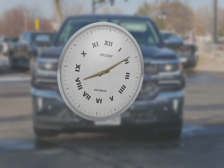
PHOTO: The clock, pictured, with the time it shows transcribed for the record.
8:09
